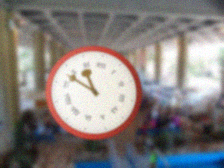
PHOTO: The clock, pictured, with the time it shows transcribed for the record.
10:48
